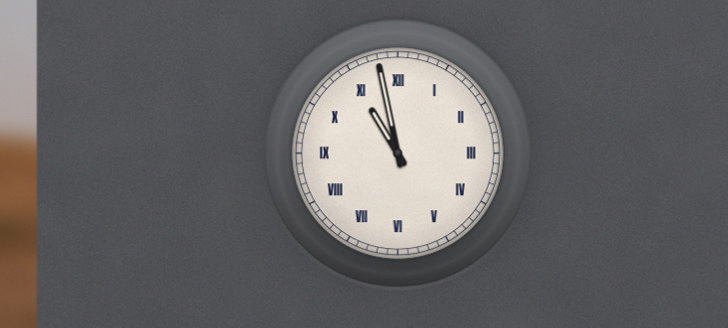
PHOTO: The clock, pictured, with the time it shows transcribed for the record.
10:58
